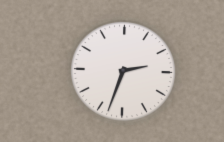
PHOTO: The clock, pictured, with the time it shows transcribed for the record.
2:33
